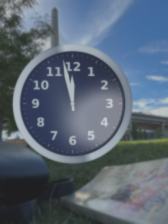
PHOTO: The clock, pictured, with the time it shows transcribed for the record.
11:58
